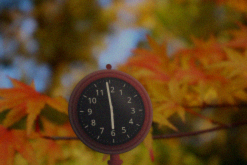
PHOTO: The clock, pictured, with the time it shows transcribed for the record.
5:59
